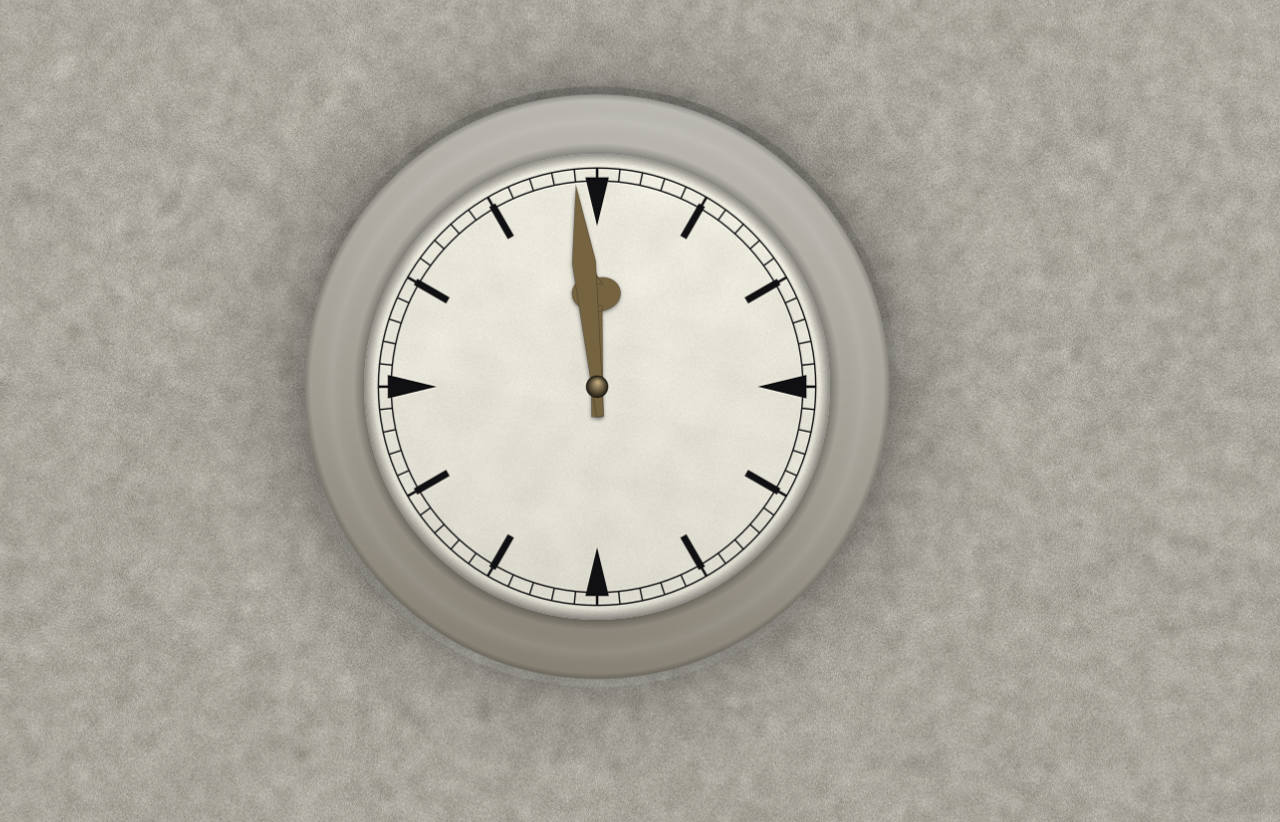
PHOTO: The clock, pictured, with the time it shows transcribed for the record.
11:59
